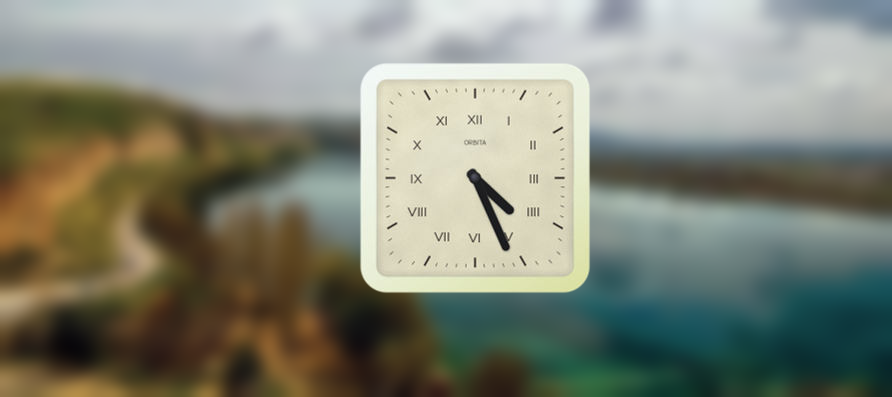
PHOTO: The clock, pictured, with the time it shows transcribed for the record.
4:26
